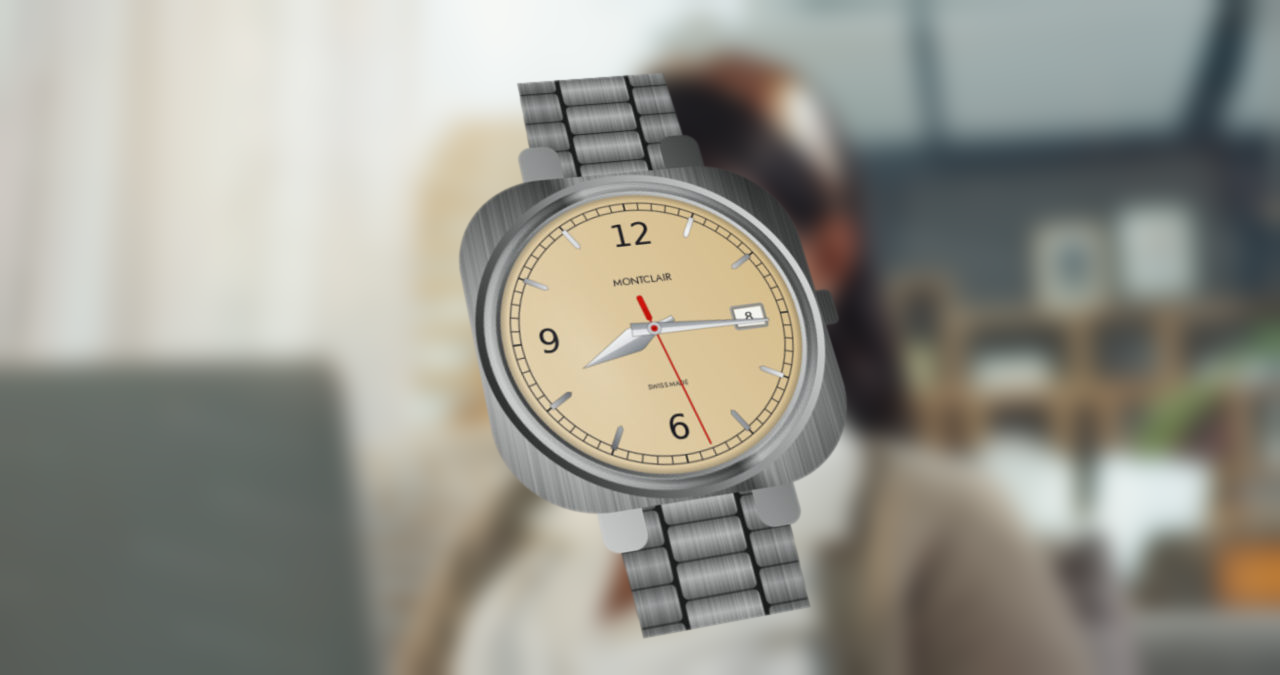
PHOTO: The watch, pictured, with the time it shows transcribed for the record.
8:15:28
